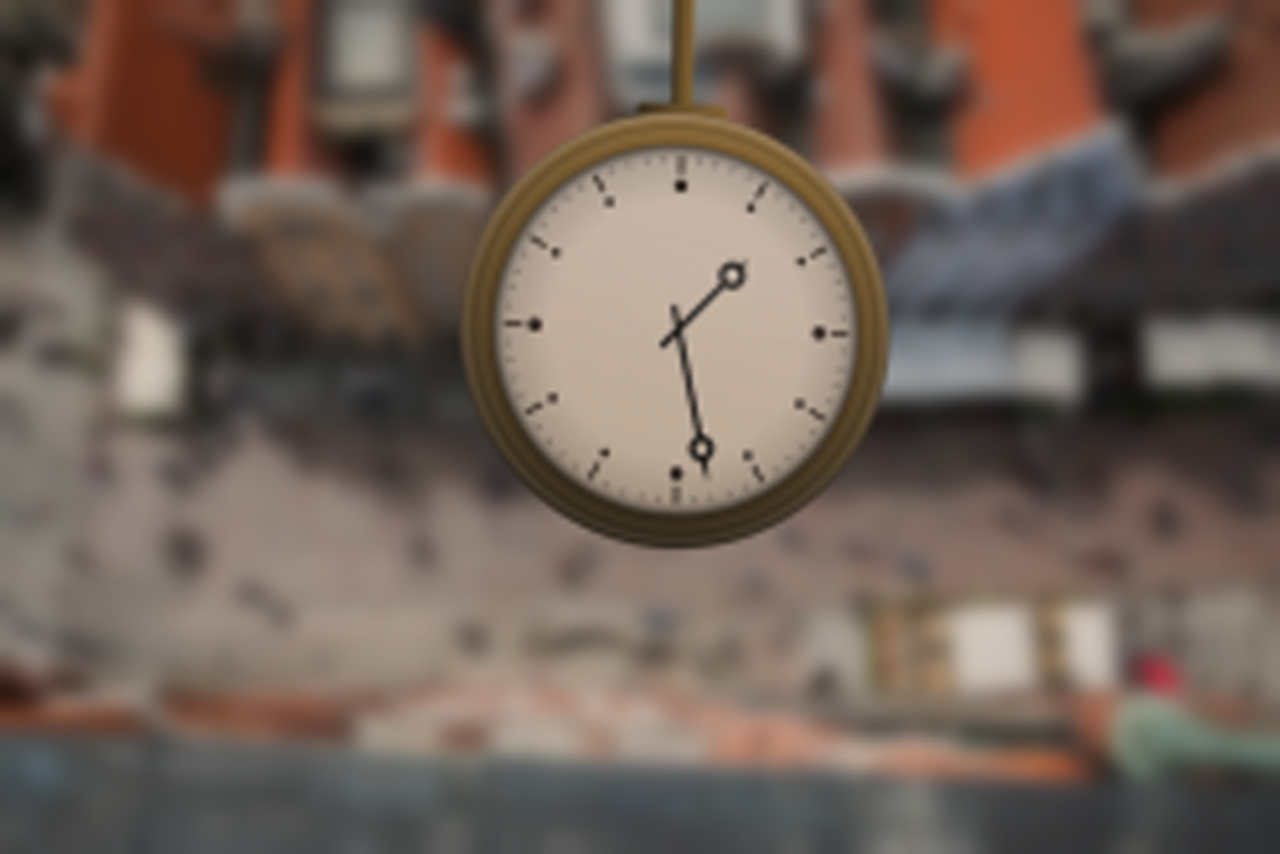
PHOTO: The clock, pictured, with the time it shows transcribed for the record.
1:28
